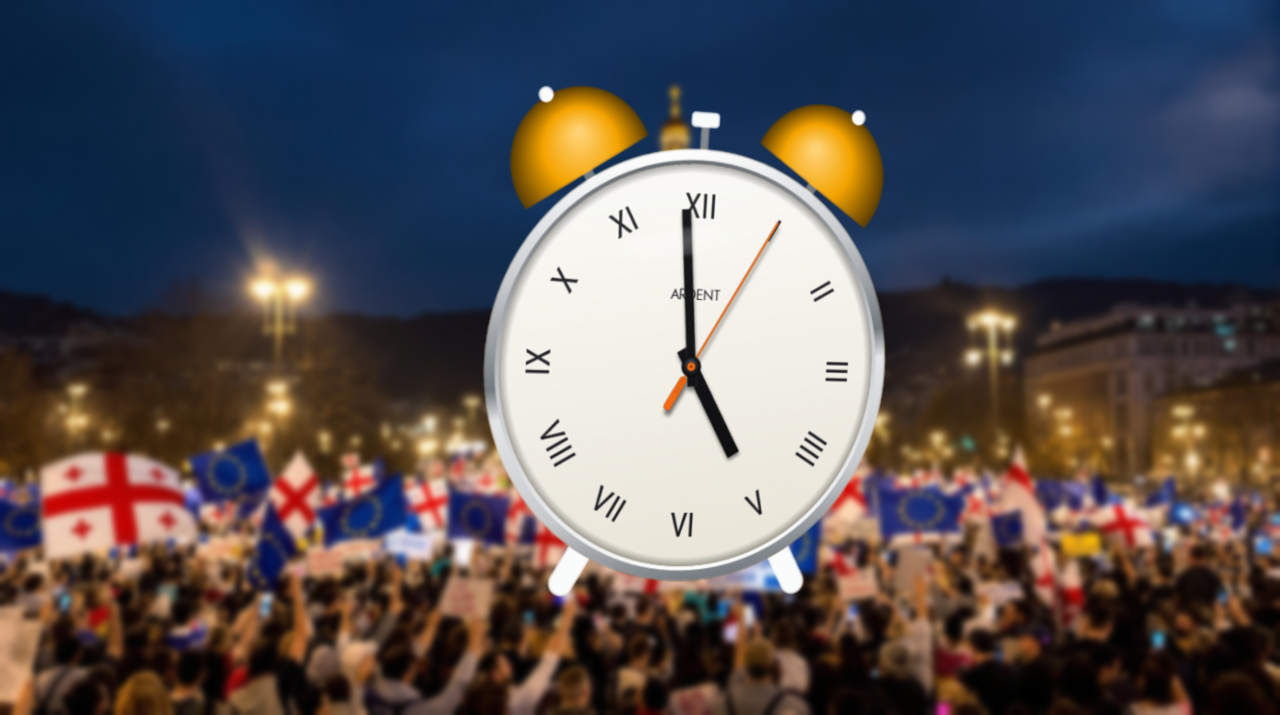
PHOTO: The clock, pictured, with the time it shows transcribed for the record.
4:59:05
